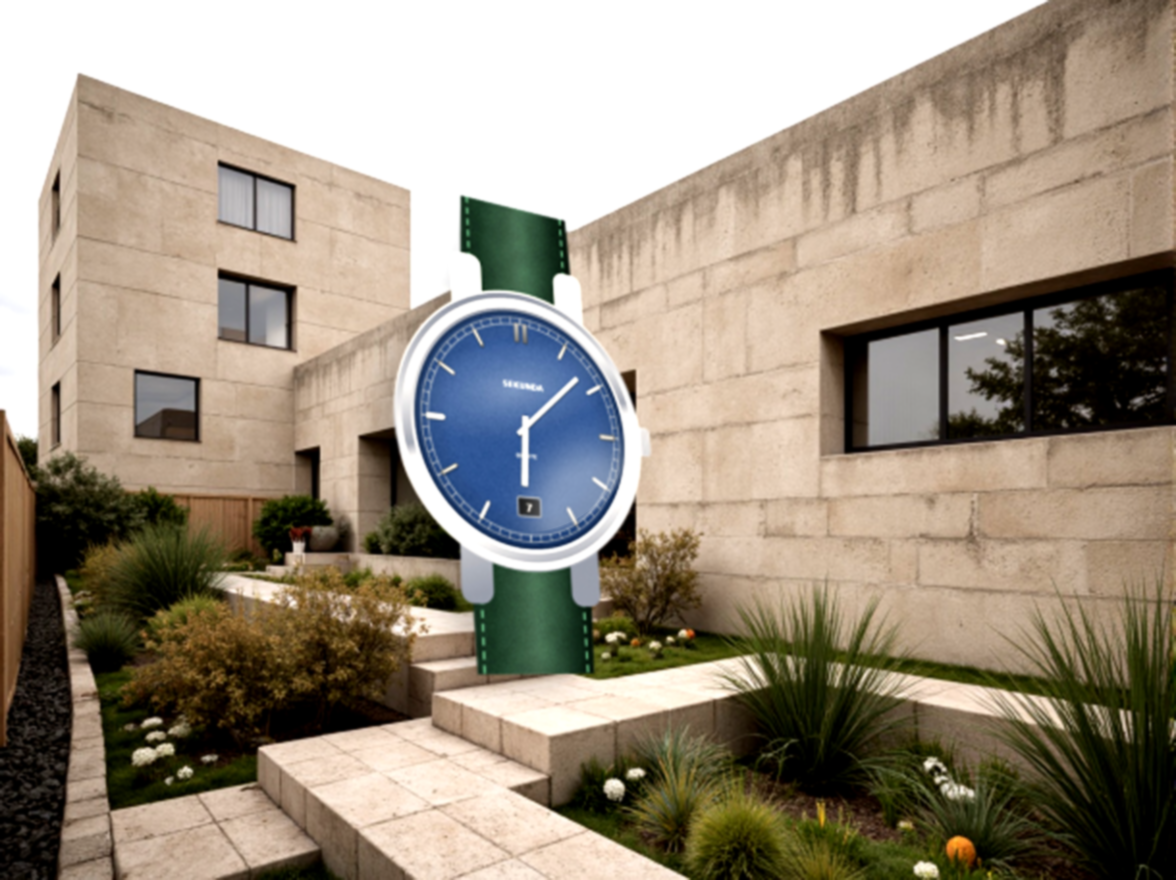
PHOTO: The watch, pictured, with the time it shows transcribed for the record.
6:08
